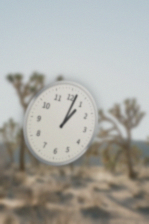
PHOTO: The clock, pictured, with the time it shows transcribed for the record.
1:02
